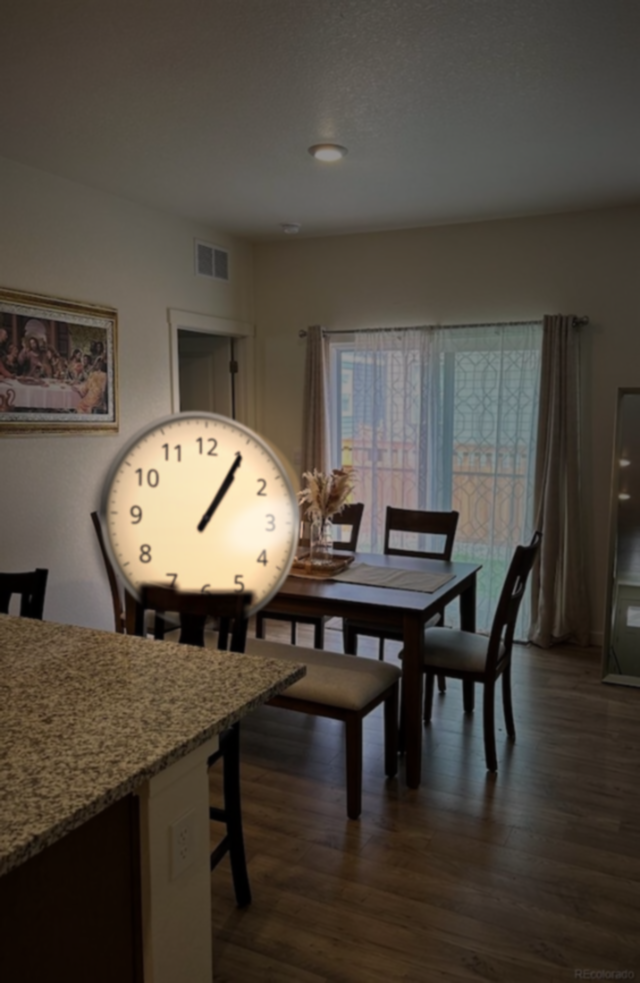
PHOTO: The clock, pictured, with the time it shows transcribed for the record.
1:05
